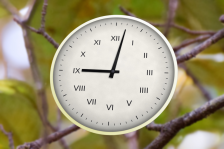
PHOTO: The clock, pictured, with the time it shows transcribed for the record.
9:02
